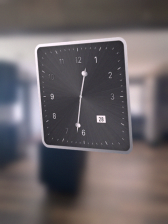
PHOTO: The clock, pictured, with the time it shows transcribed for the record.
12:32
